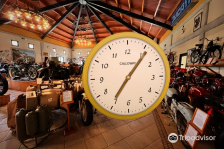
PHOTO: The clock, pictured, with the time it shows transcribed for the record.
7:06
